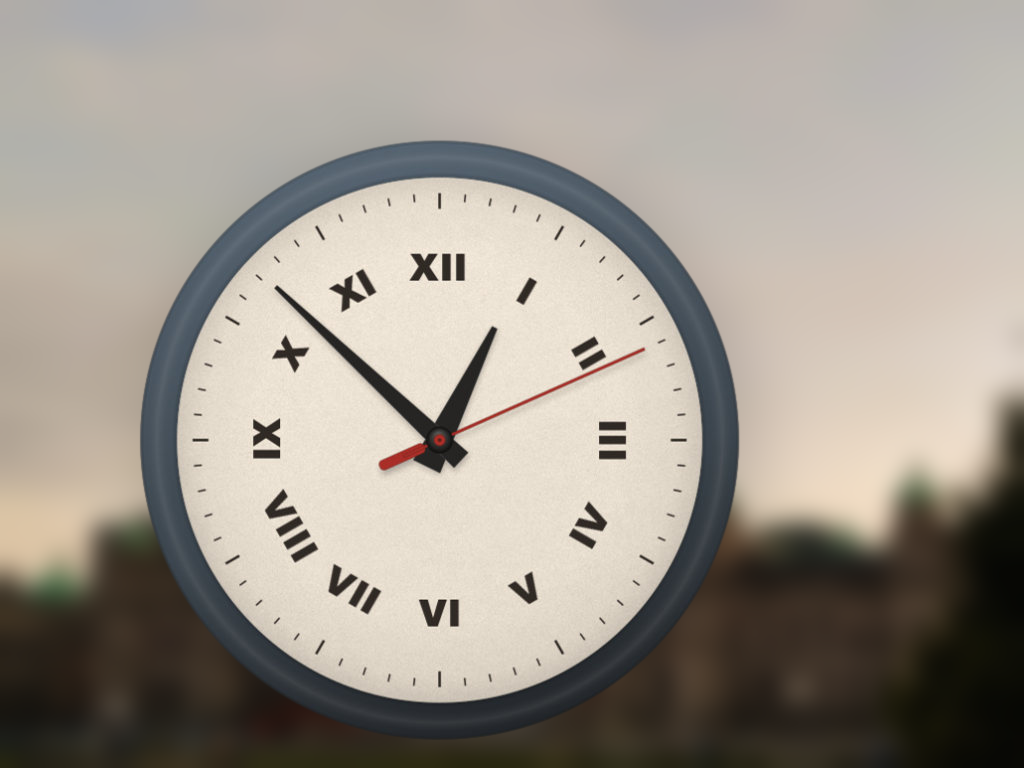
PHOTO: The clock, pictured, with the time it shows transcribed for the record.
12:52:11
